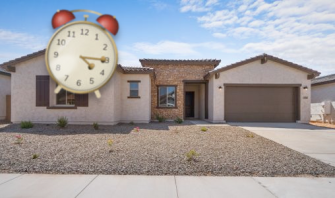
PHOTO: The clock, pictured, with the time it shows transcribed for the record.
4:15
